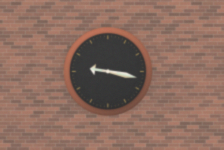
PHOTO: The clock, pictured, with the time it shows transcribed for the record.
9:17
